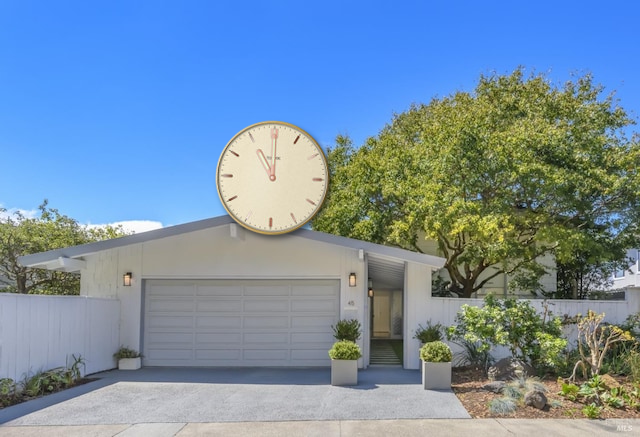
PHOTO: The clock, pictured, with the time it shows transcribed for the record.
11:00
